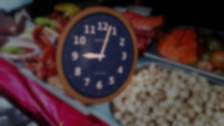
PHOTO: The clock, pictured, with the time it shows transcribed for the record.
9:03
